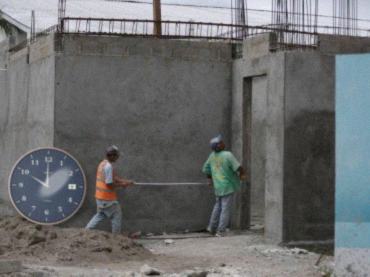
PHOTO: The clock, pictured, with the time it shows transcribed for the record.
10:00
